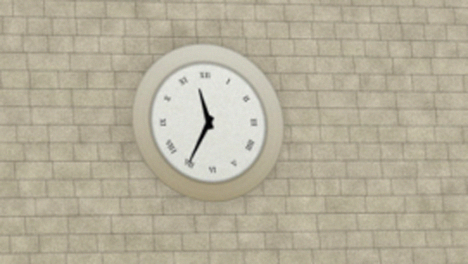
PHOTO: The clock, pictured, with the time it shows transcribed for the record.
11:35
